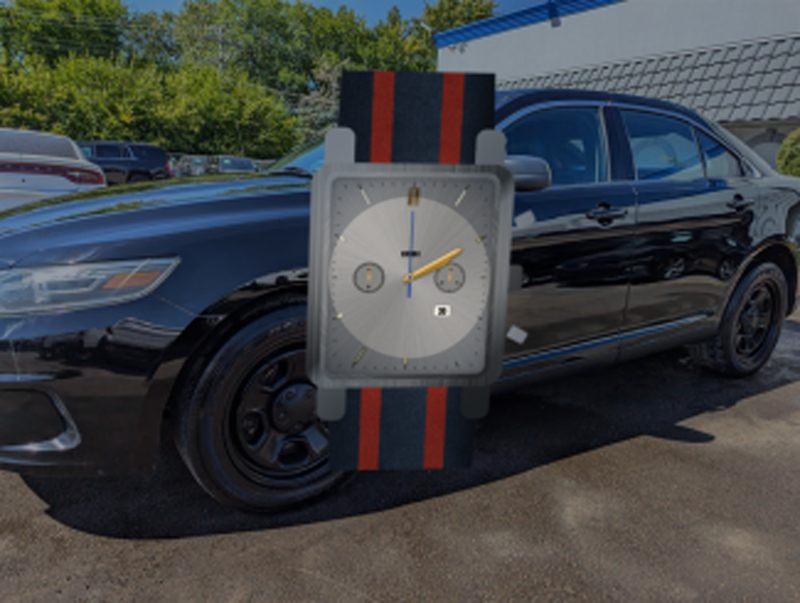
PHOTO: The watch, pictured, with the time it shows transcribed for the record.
2:10
